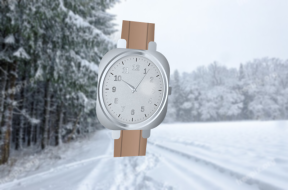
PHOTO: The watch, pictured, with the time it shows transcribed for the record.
10:06
